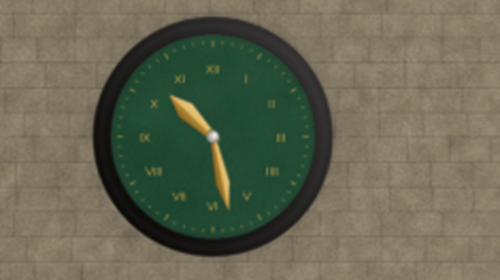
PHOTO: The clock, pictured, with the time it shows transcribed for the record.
10:28
